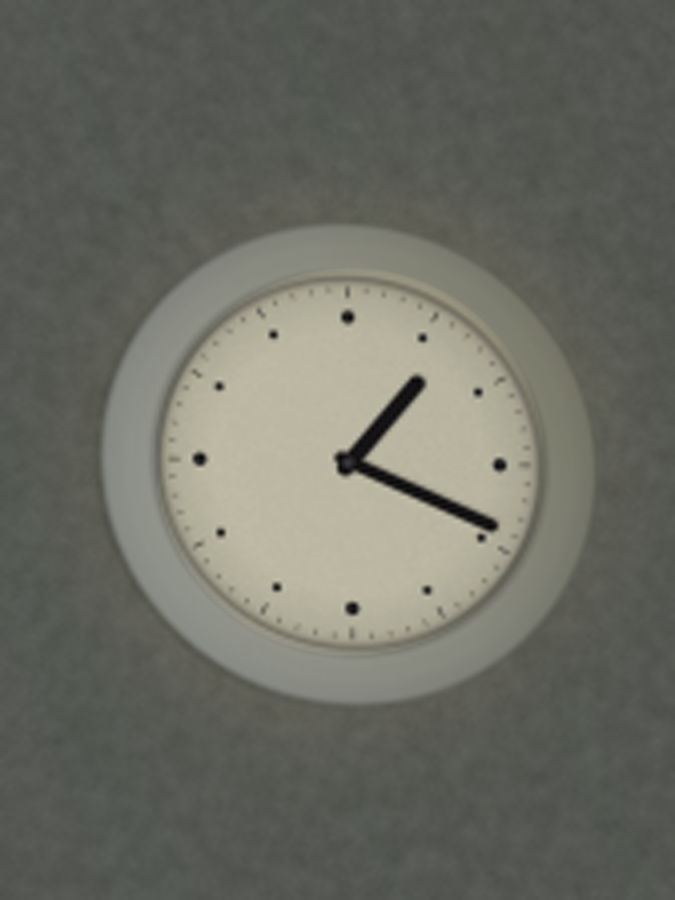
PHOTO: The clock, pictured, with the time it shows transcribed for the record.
1:19
